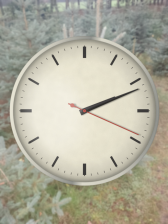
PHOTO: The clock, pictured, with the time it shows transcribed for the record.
2:11:19
